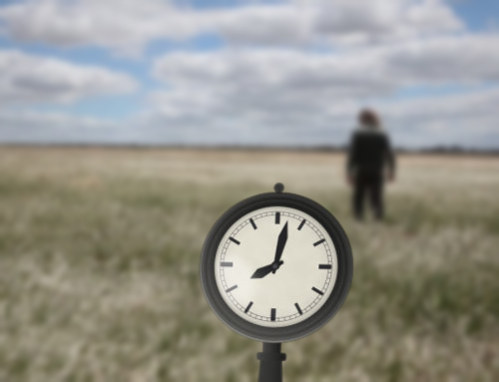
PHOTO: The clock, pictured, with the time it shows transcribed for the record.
8:02
